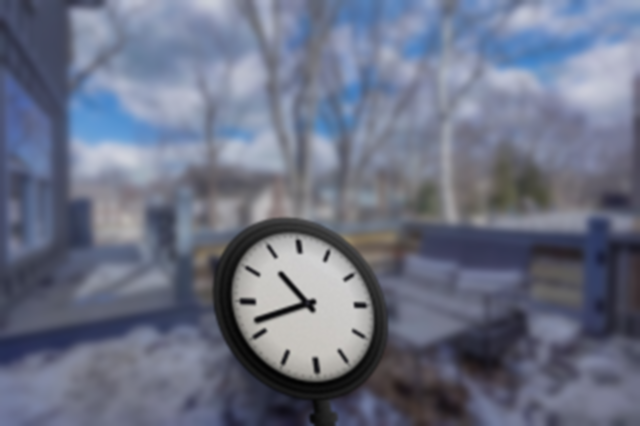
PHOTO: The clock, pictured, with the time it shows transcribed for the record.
10:42
